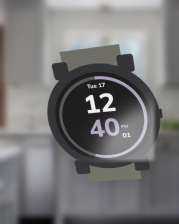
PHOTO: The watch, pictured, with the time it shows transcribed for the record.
12:40
